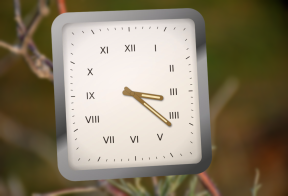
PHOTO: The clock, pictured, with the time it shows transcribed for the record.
3:22
